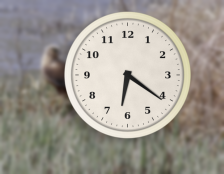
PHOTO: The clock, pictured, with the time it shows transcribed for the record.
6:21
